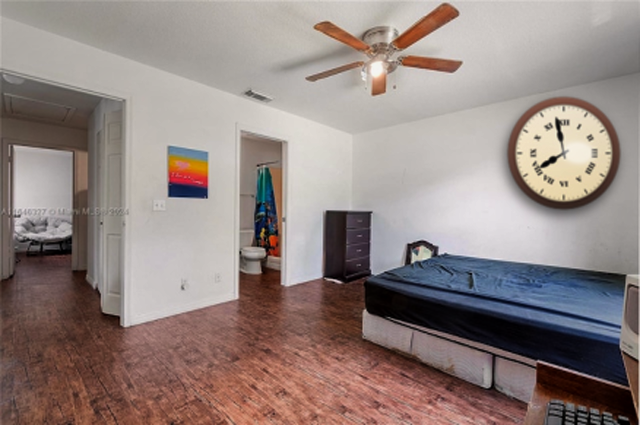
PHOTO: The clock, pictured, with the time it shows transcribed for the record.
7:58
